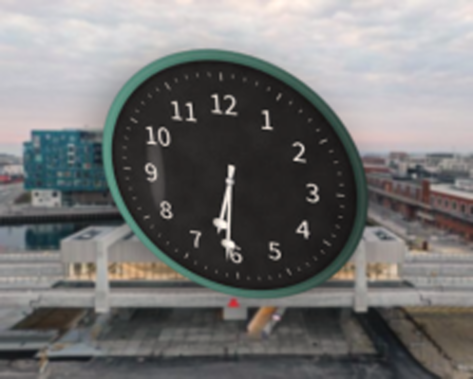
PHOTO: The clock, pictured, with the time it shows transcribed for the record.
6:31
